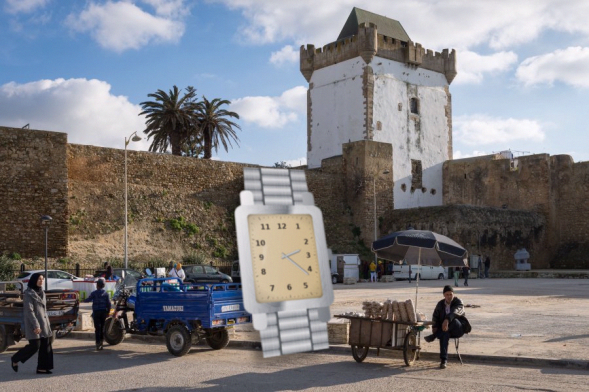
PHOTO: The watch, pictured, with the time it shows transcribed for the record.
2:22
